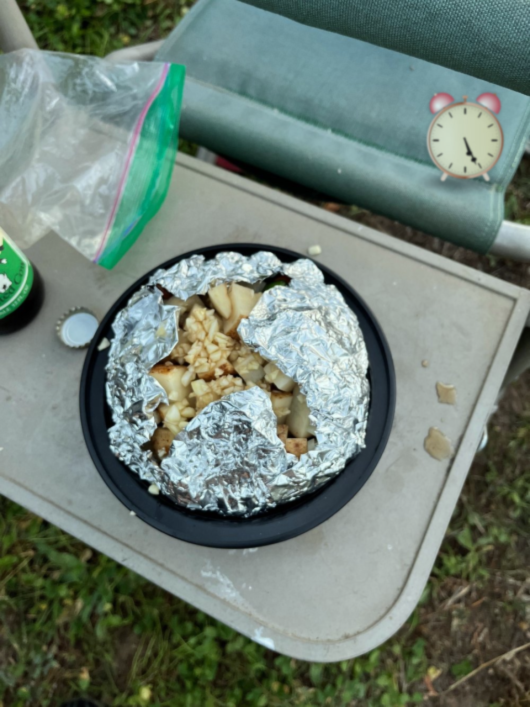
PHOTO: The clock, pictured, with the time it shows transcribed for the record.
5:26
